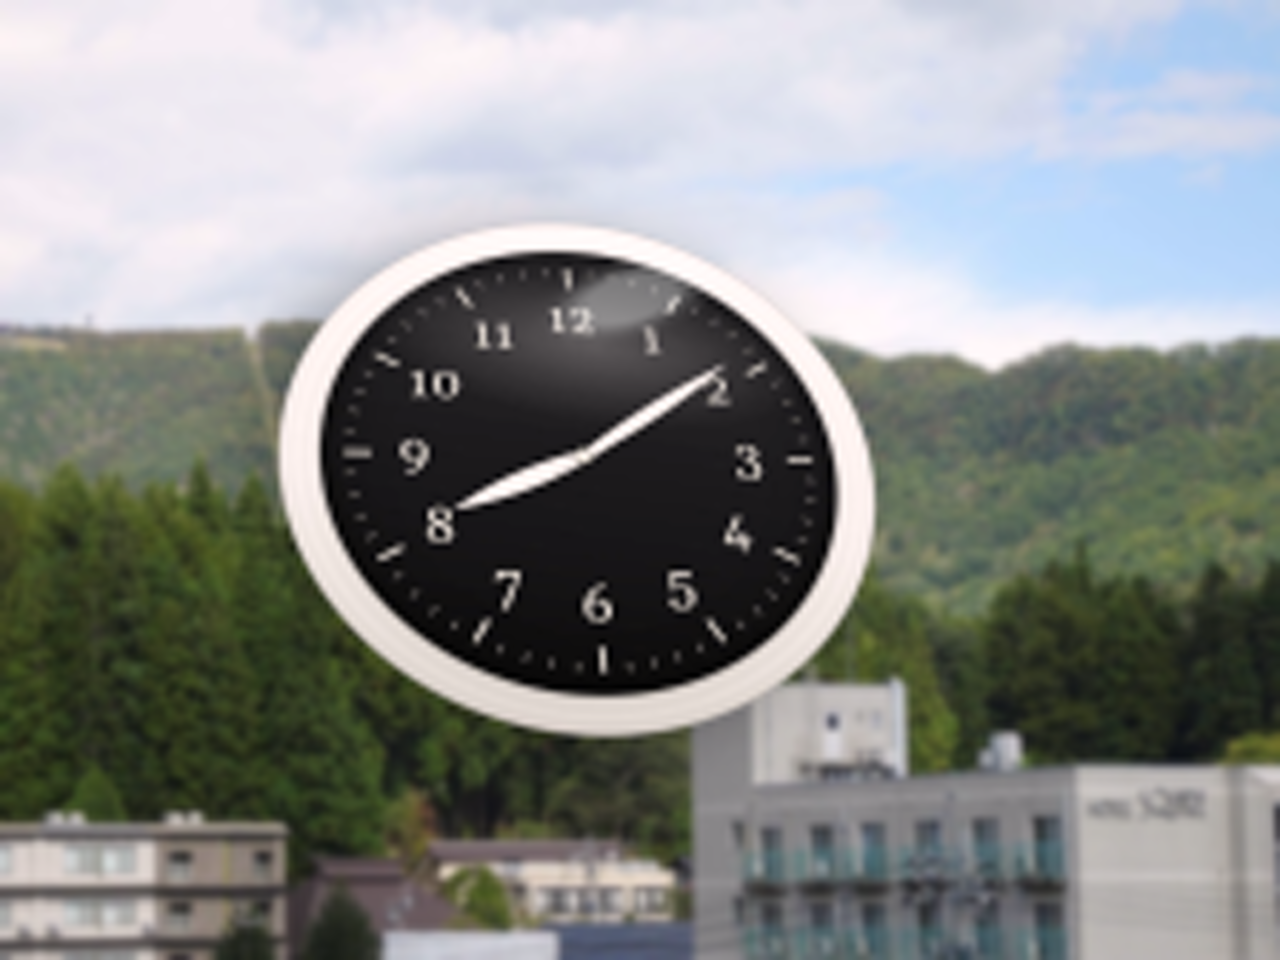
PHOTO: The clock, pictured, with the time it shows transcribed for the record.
8:09
